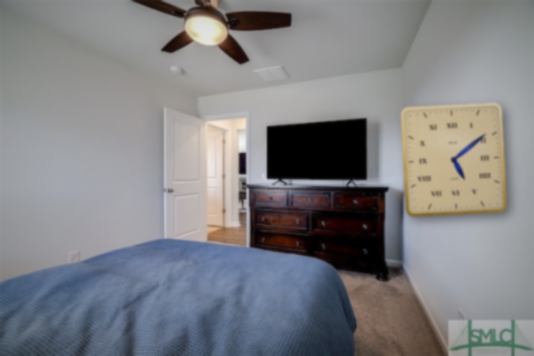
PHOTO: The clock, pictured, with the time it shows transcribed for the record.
5:09
